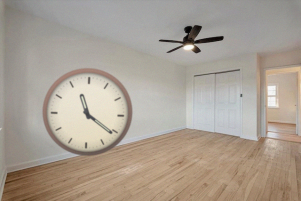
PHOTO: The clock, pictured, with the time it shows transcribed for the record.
11:21
